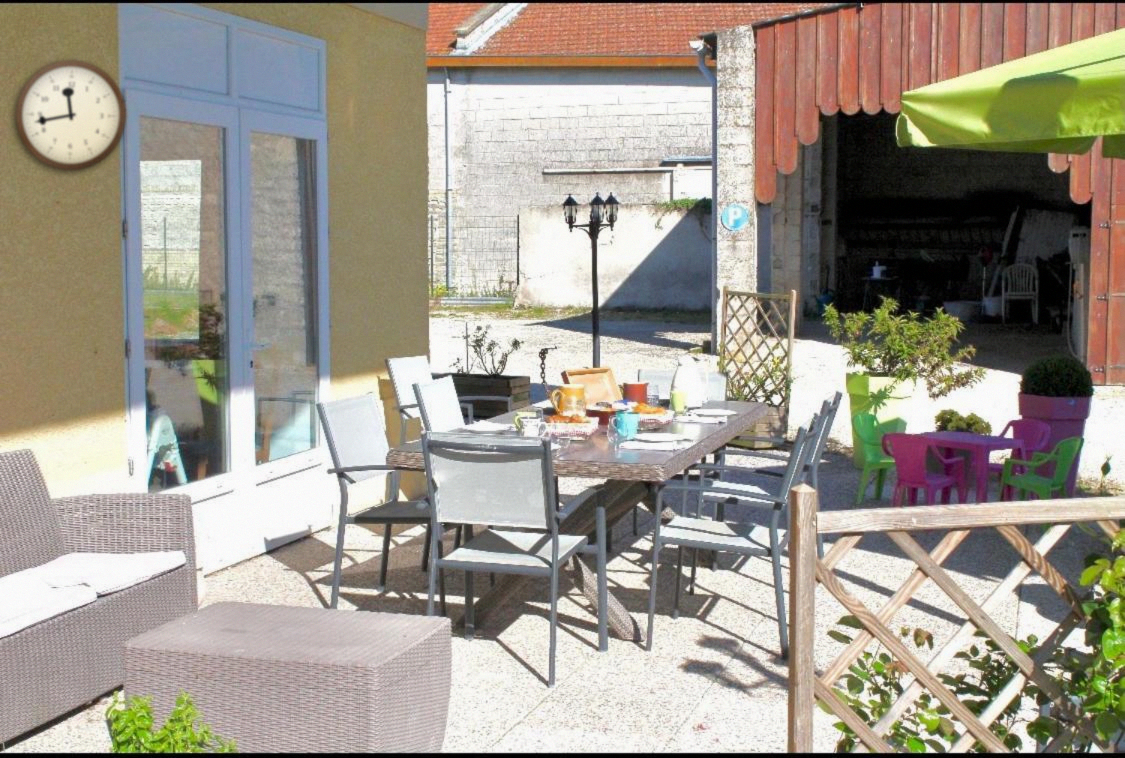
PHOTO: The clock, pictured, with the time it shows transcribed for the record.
11:43
